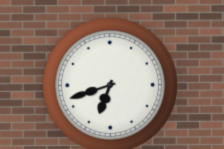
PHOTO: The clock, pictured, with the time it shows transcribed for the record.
6:42
